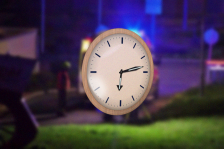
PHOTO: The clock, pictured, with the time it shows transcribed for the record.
6:13
